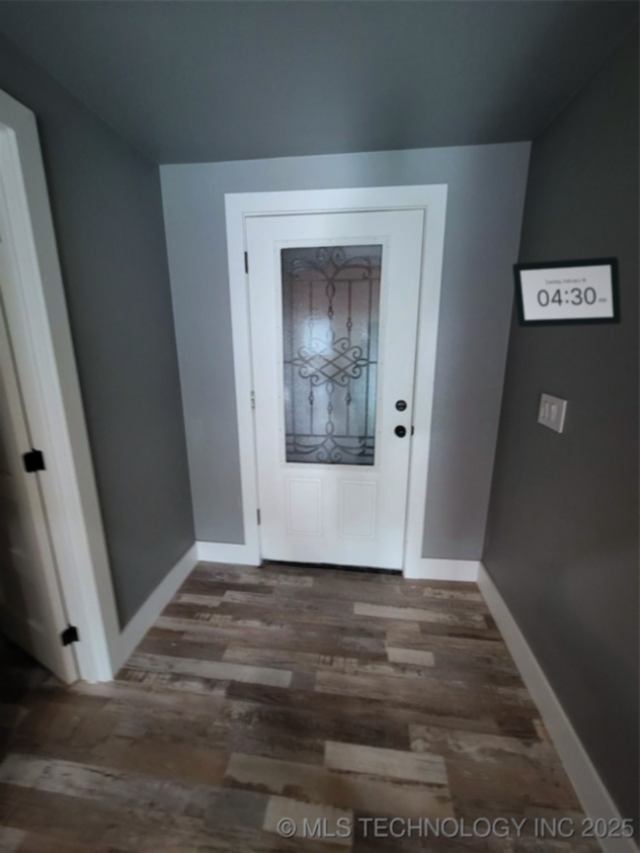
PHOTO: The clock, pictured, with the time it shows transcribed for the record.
4:30
